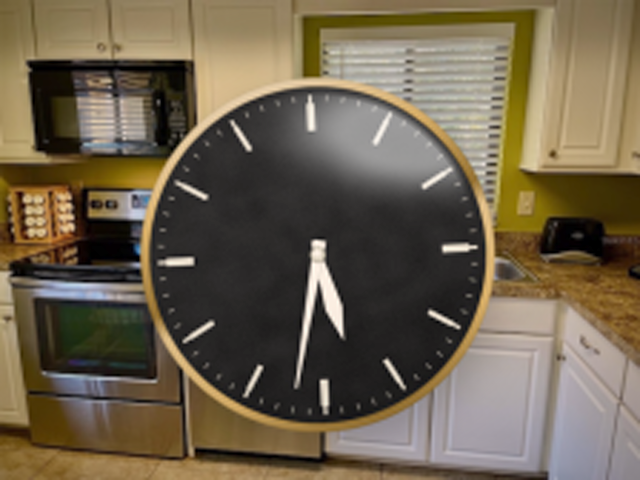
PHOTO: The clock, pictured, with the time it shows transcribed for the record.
5:32
